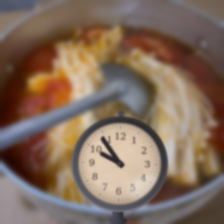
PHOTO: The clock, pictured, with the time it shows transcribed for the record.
9:54
